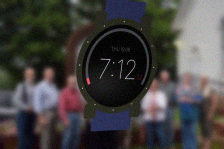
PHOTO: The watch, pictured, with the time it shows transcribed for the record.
7:12
